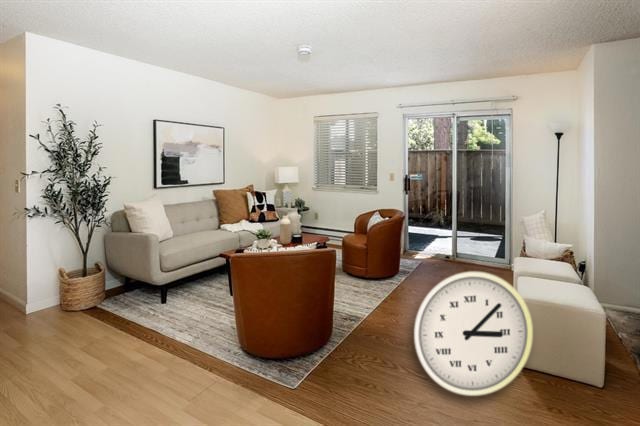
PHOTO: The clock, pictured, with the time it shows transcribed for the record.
3:08
